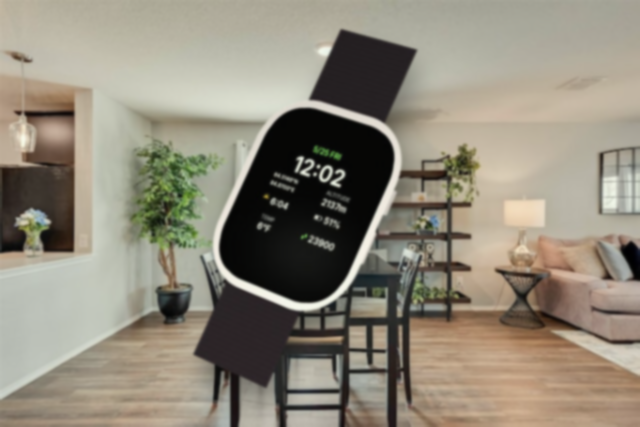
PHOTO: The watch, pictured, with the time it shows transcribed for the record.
12:02
